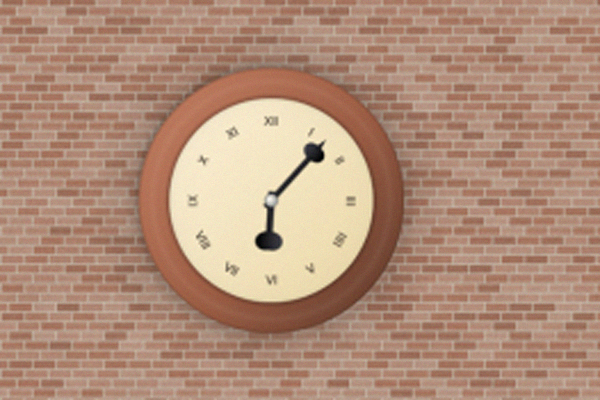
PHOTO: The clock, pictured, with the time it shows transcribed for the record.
6:07
